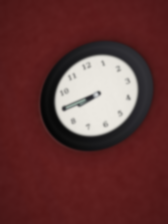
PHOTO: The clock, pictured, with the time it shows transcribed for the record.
8:45
